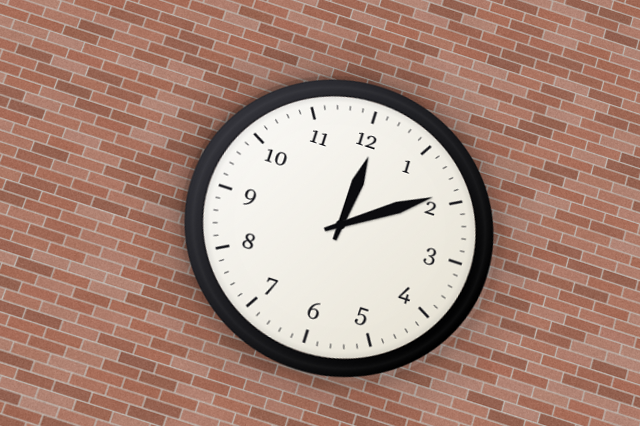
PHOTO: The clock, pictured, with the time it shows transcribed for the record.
12:09
